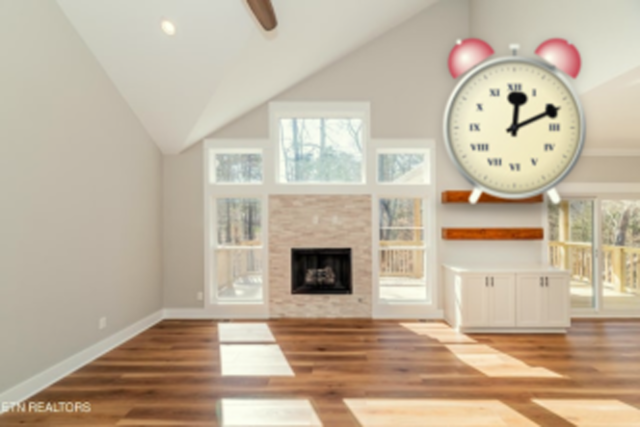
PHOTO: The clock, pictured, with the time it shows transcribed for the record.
12:11
